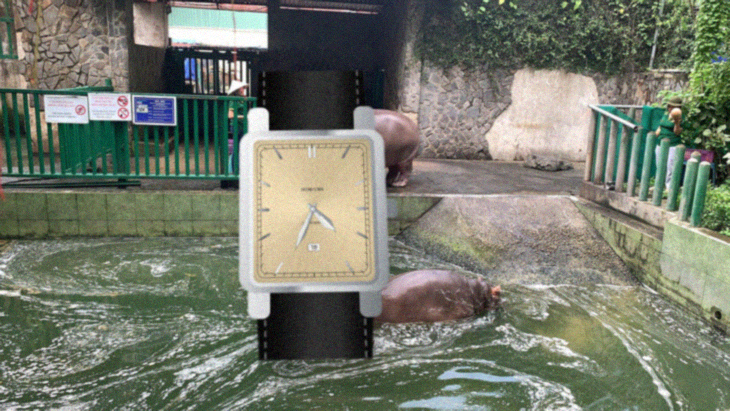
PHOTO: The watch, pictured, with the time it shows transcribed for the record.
4:34
